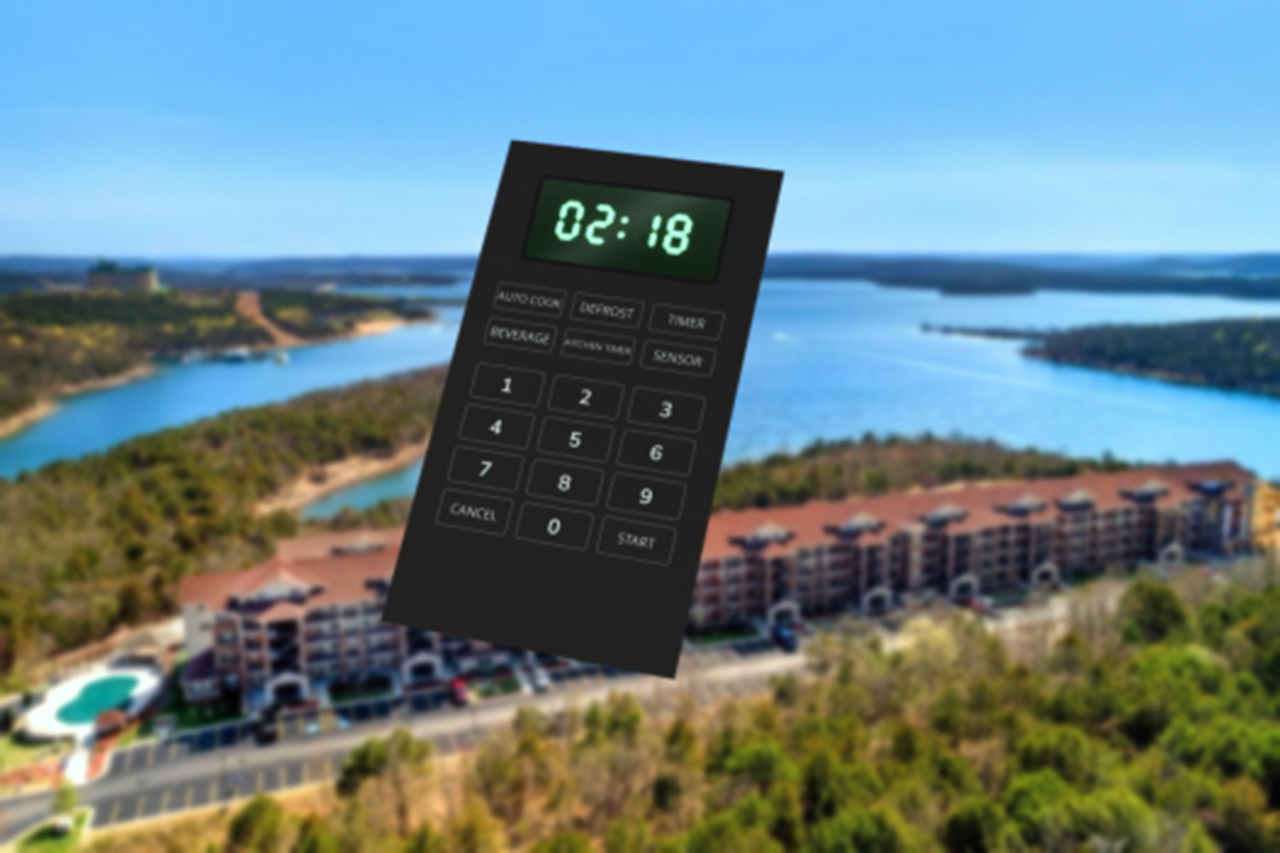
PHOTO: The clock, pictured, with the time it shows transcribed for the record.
2:18
